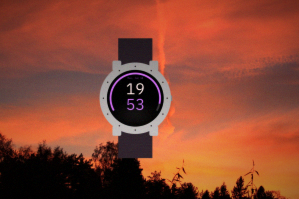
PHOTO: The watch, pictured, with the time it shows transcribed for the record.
19:53
